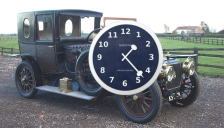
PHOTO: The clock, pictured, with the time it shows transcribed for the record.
1:23
